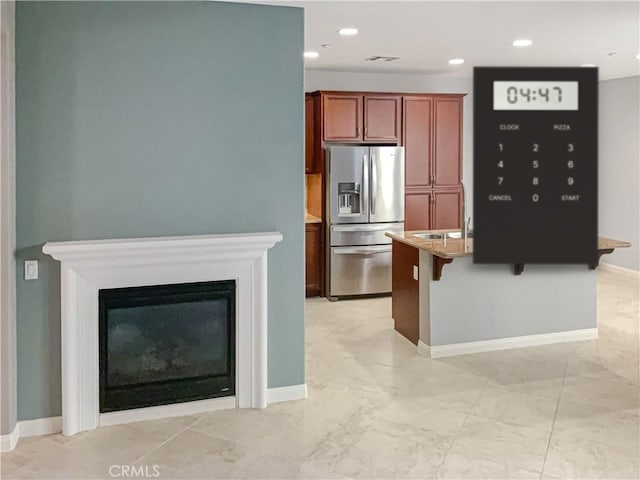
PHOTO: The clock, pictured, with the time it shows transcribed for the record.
4:47
